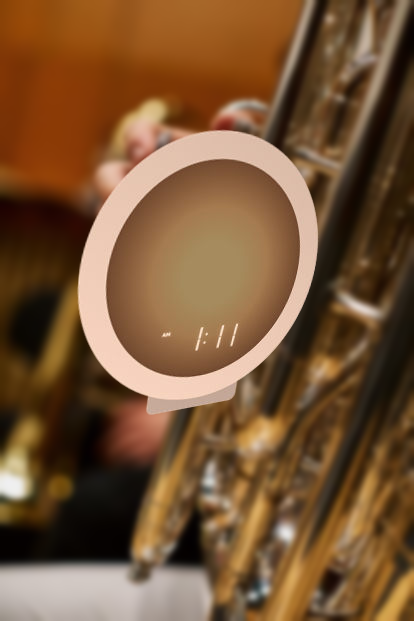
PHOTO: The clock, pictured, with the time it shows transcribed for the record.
1:11
